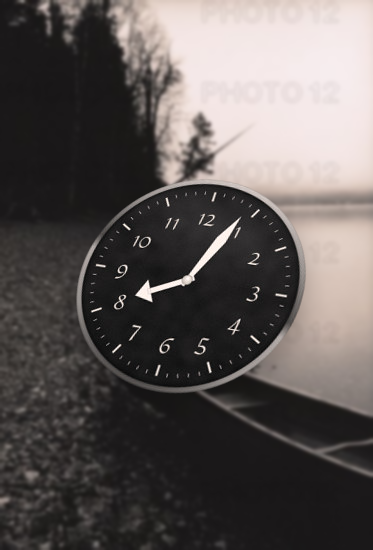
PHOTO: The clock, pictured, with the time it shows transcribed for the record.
8:04
